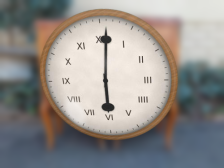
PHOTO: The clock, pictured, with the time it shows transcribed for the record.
6:01
